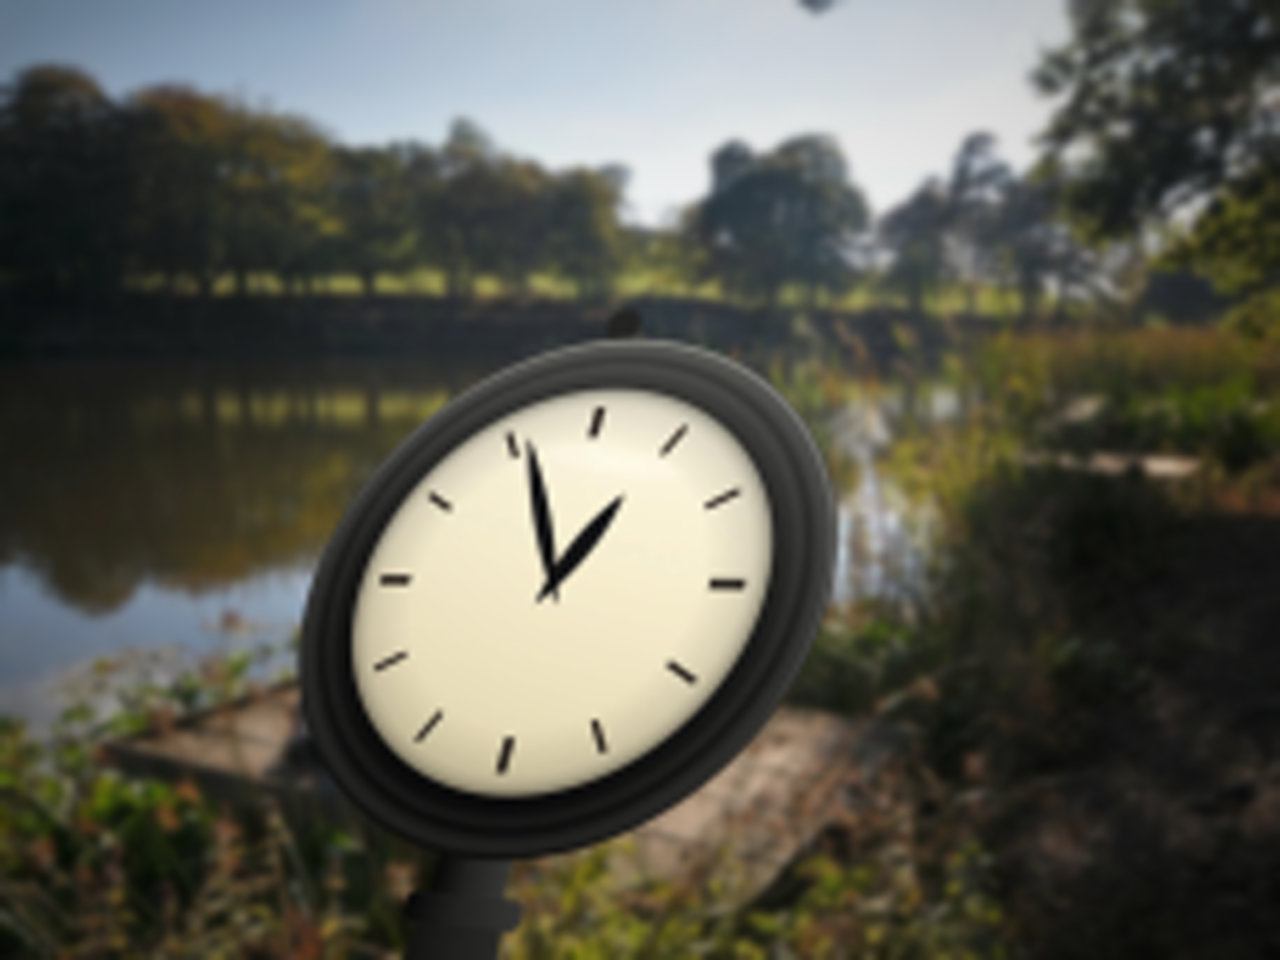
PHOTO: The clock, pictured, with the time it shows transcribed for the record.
12:56
